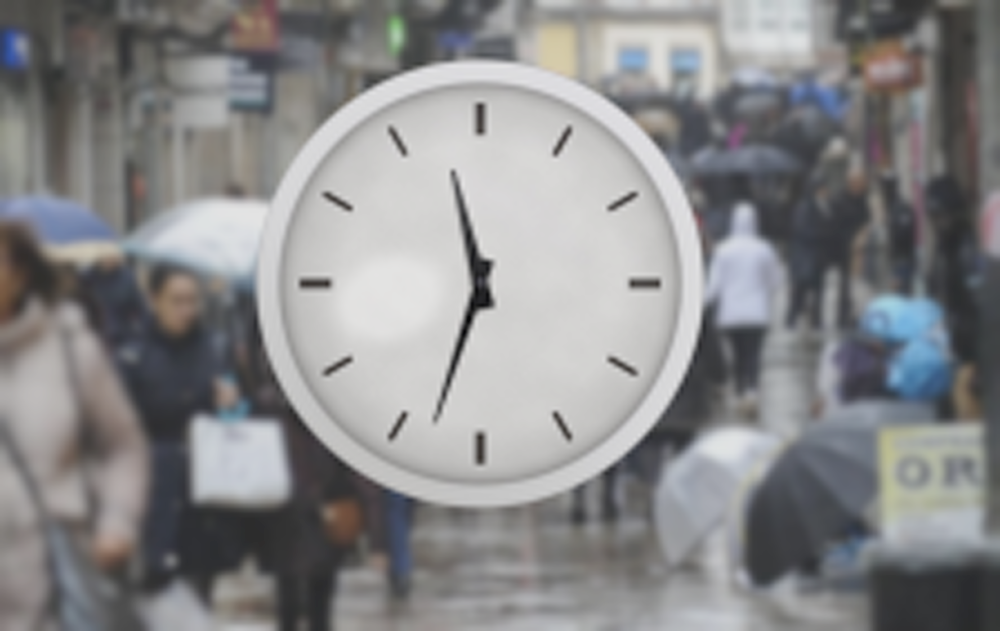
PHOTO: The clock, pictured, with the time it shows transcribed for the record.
11:33
